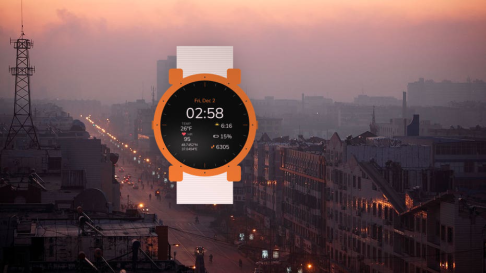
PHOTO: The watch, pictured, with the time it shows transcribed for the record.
2:58
